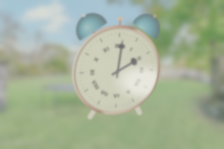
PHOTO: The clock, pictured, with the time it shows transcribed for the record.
2:01
